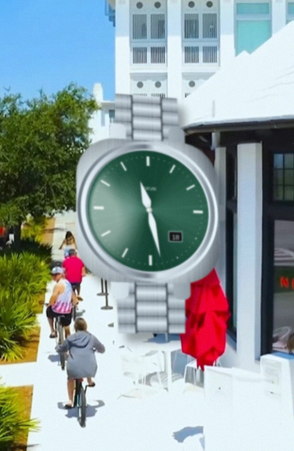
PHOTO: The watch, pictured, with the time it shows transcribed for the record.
11:28
